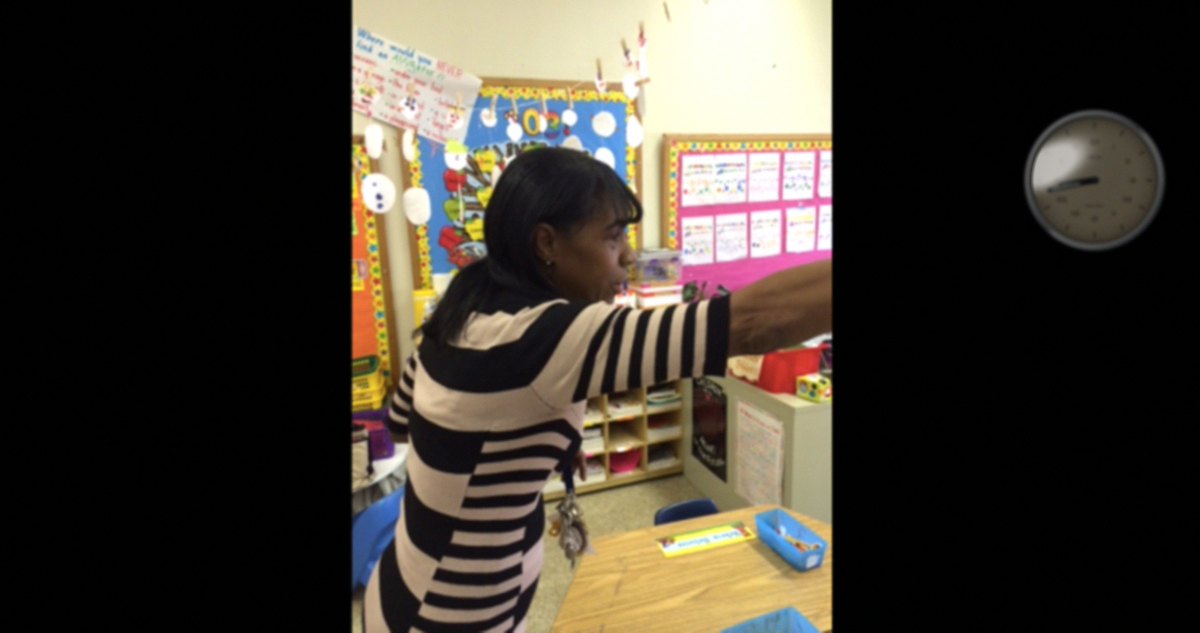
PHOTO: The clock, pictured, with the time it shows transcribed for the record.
8:43
